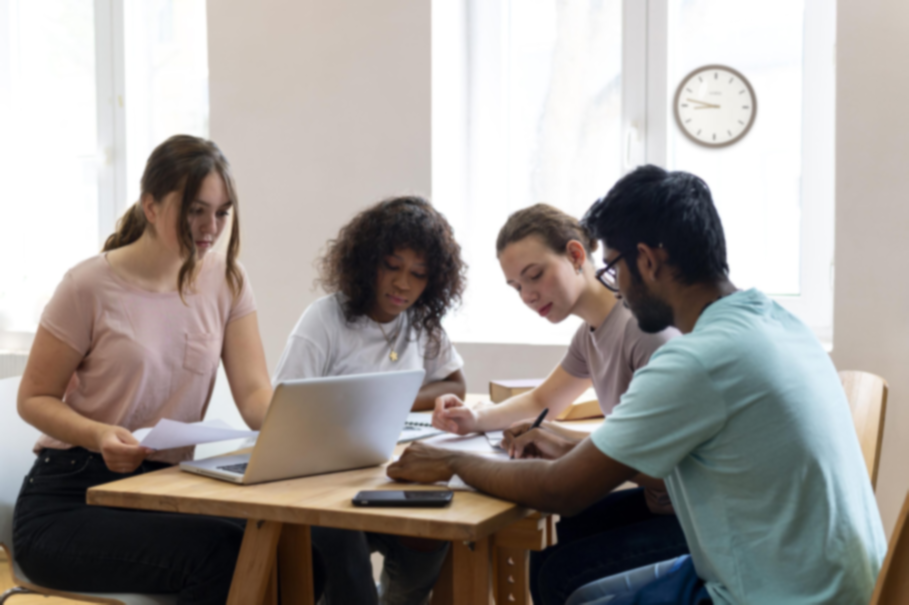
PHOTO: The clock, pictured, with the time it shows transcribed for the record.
8:47
